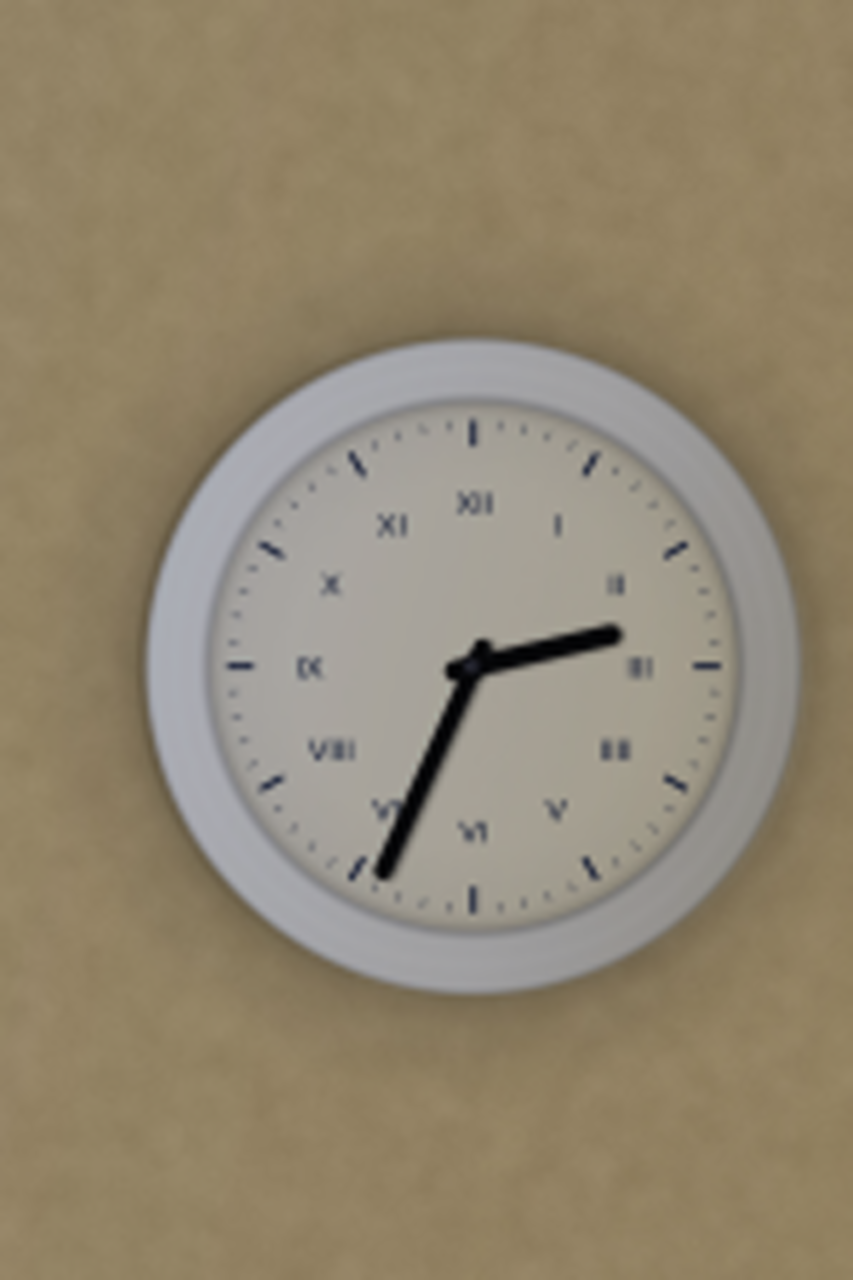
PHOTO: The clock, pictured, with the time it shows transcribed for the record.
2:34
